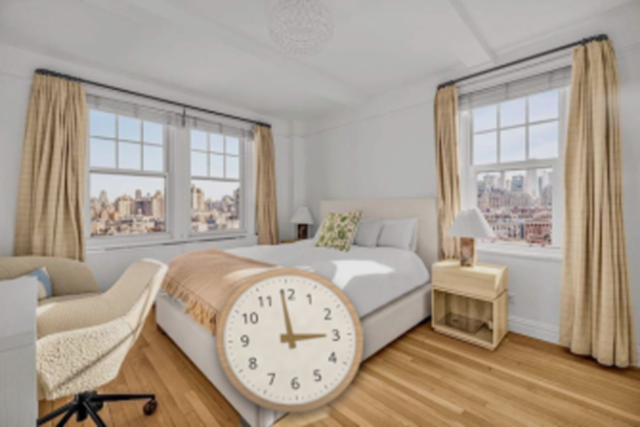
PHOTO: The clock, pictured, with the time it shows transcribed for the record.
2:59
